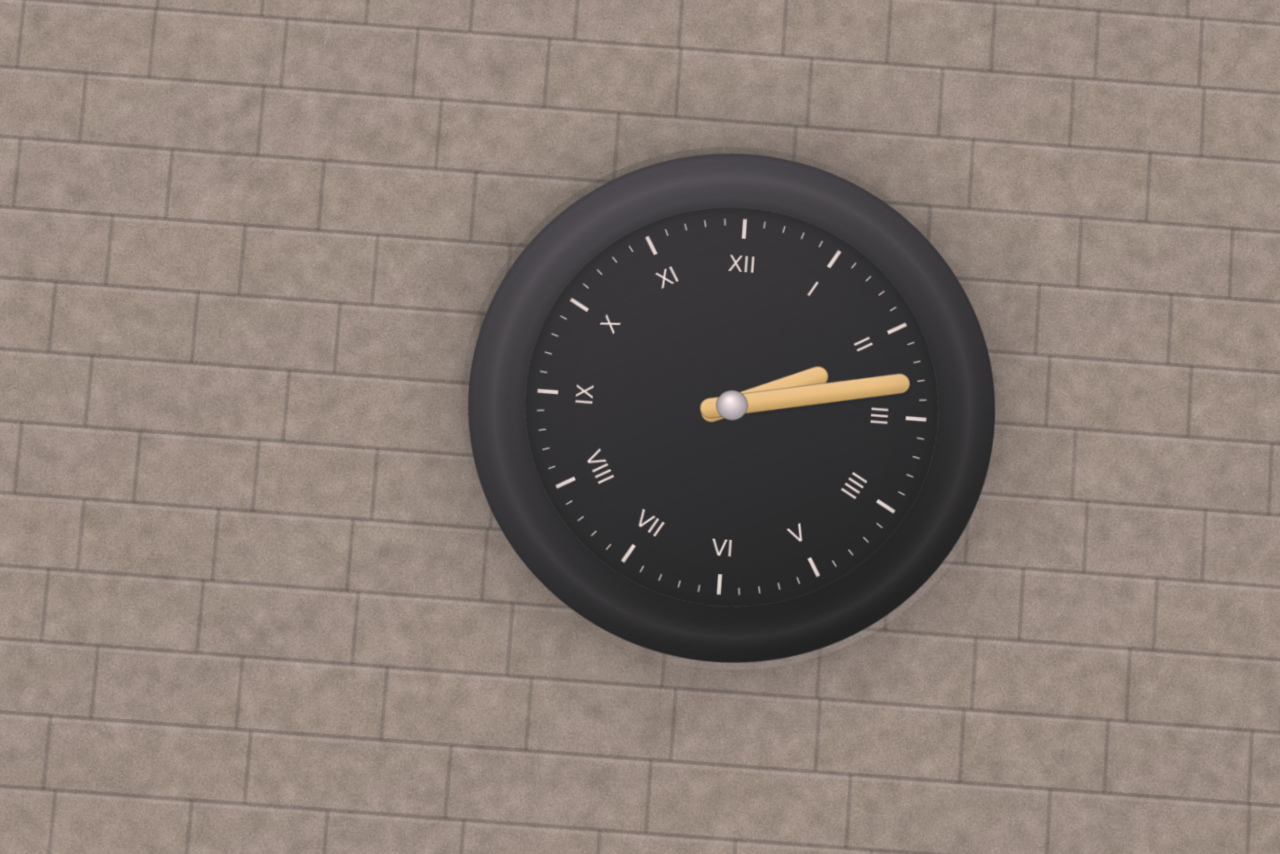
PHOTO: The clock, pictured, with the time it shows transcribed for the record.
2:13
